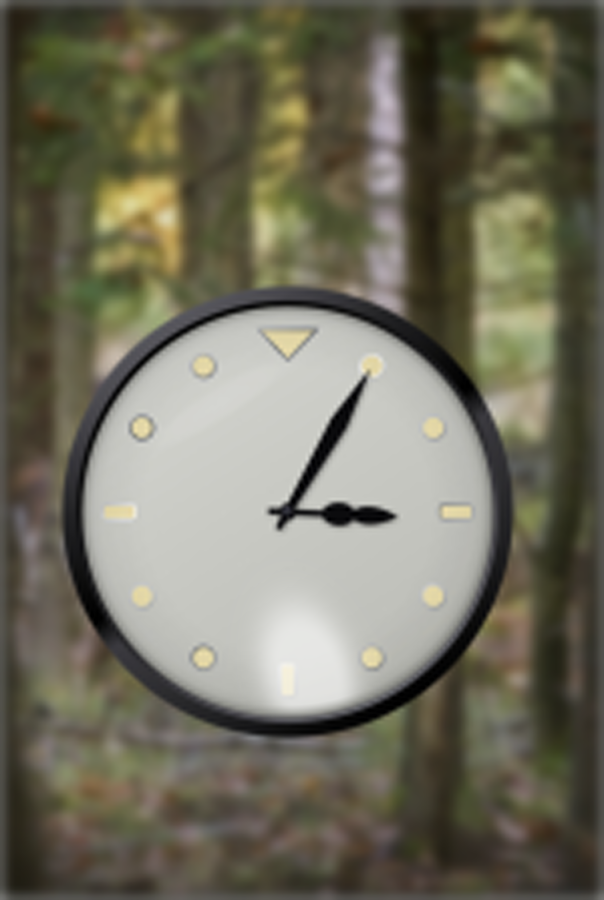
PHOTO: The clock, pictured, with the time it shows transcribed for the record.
3:05
